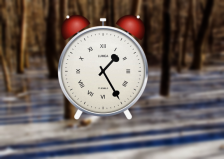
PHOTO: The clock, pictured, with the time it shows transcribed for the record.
1:25
